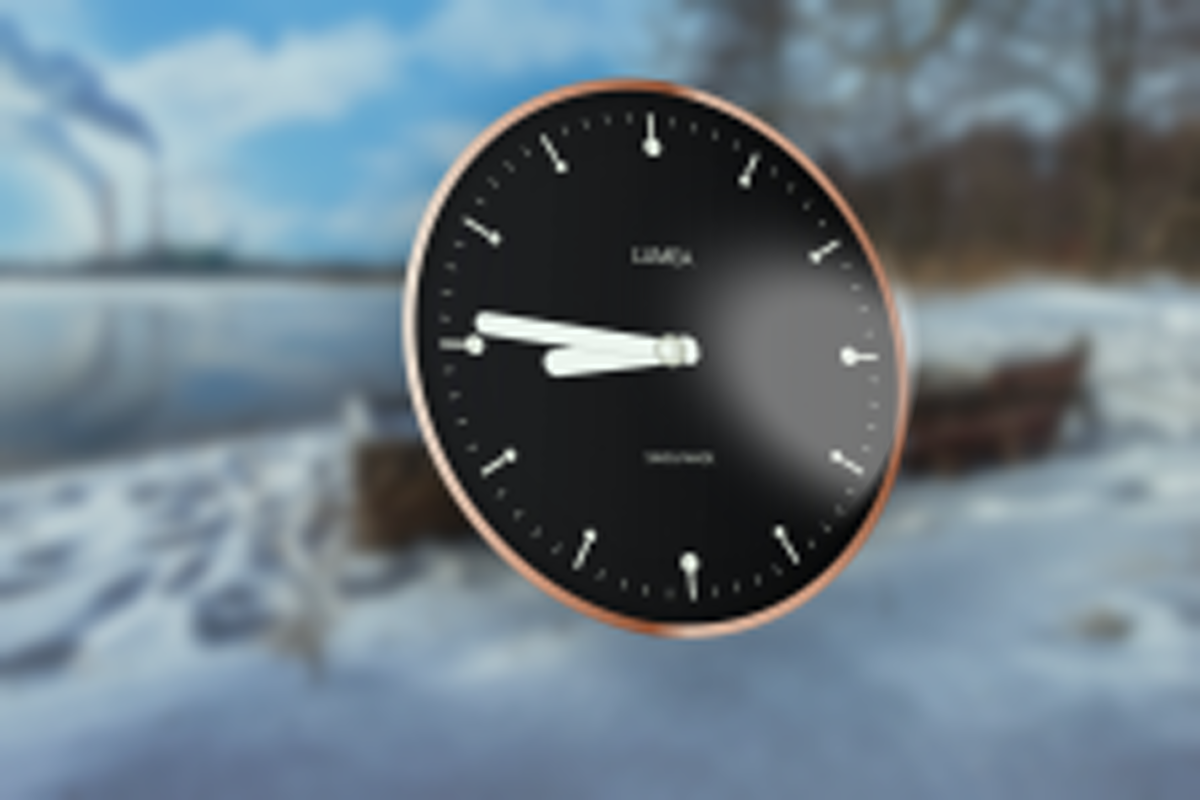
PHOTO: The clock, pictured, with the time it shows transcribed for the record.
8:46
